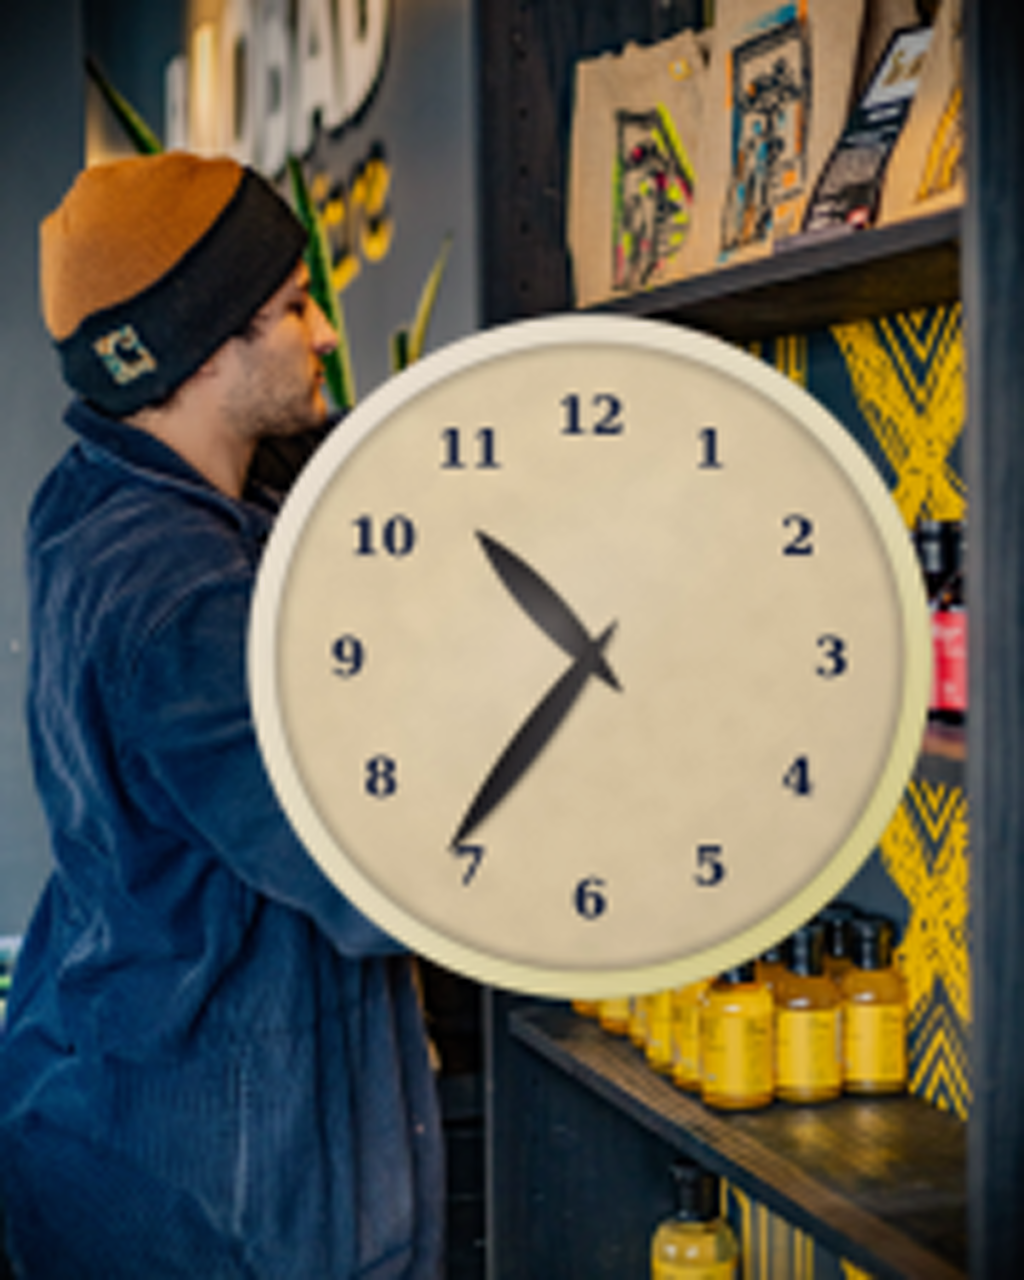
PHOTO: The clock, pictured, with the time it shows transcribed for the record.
10:36
